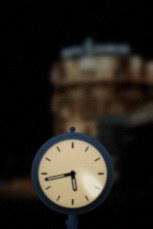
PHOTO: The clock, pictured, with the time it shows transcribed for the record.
5:43
